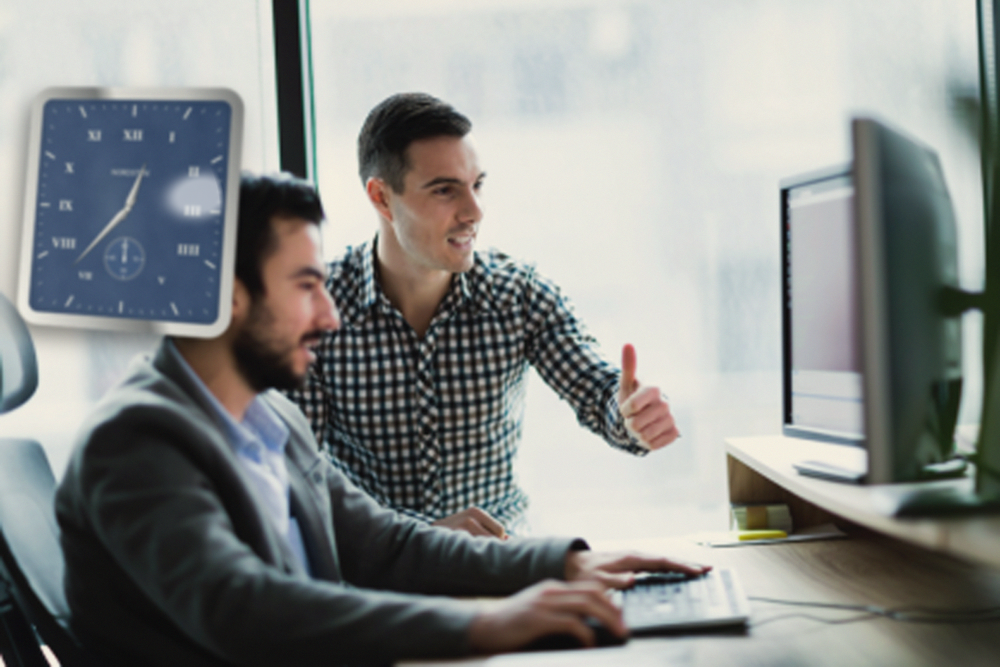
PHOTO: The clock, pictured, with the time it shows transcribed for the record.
12:37
